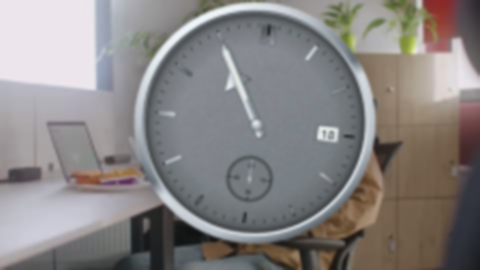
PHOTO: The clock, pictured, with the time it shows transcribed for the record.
10:55
